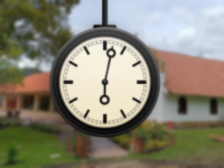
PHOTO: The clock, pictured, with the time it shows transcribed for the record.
6:02
